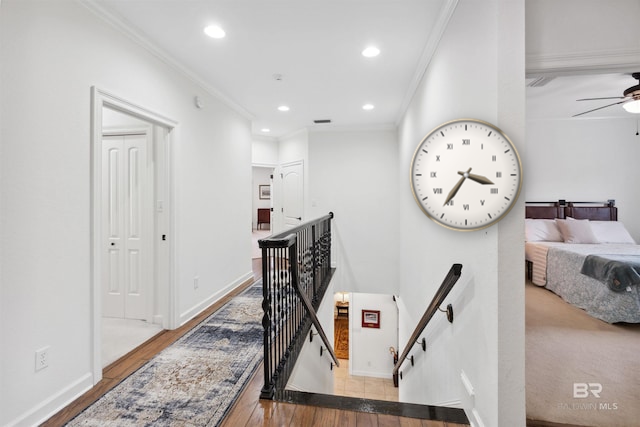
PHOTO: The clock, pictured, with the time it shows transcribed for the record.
3:36
